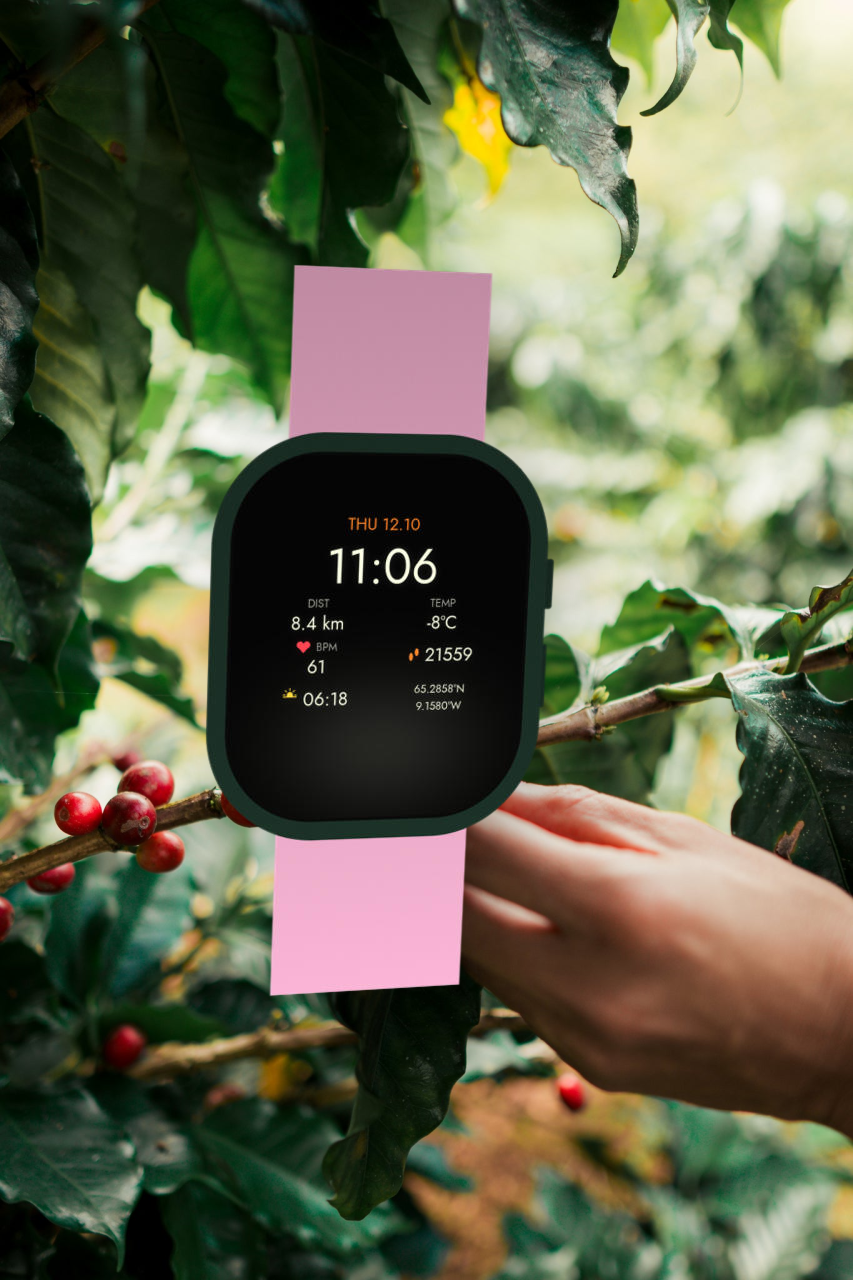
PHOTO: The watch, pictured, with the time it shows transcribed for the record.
11:06
